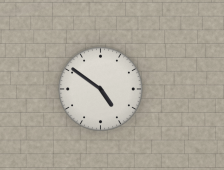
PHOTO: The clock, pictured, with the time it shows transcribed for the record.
4:51
